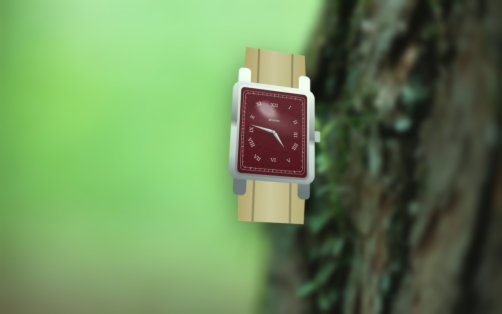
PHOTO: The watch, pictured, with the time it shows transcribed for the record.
4:47
